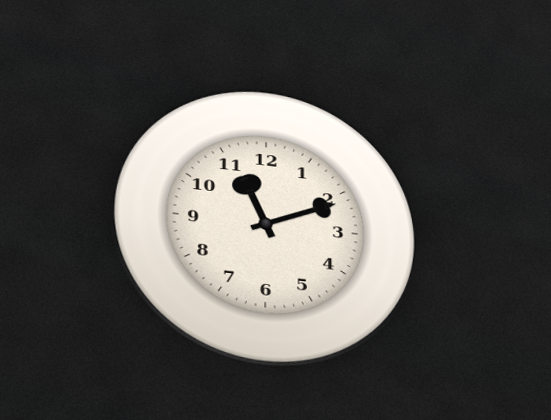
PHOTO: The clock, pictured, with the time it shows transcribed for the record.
11:11
